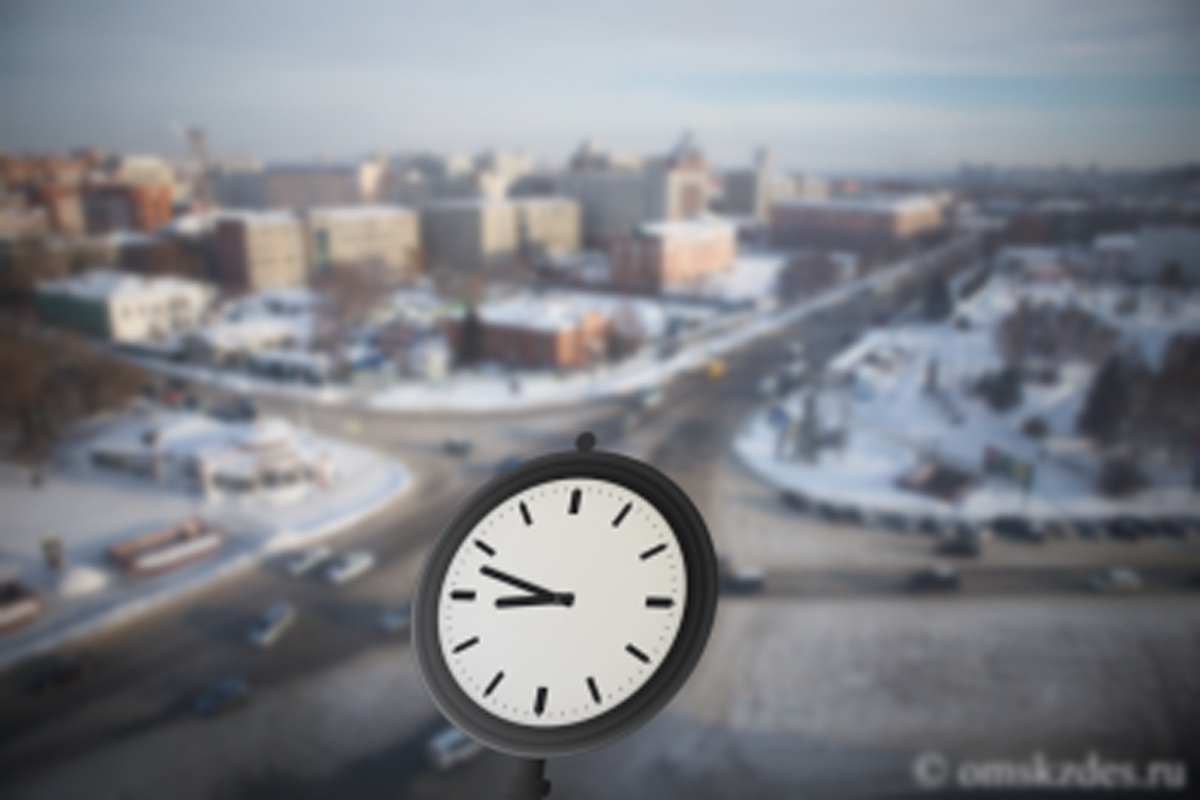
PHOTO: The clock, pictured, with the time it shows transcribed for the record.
8:48
